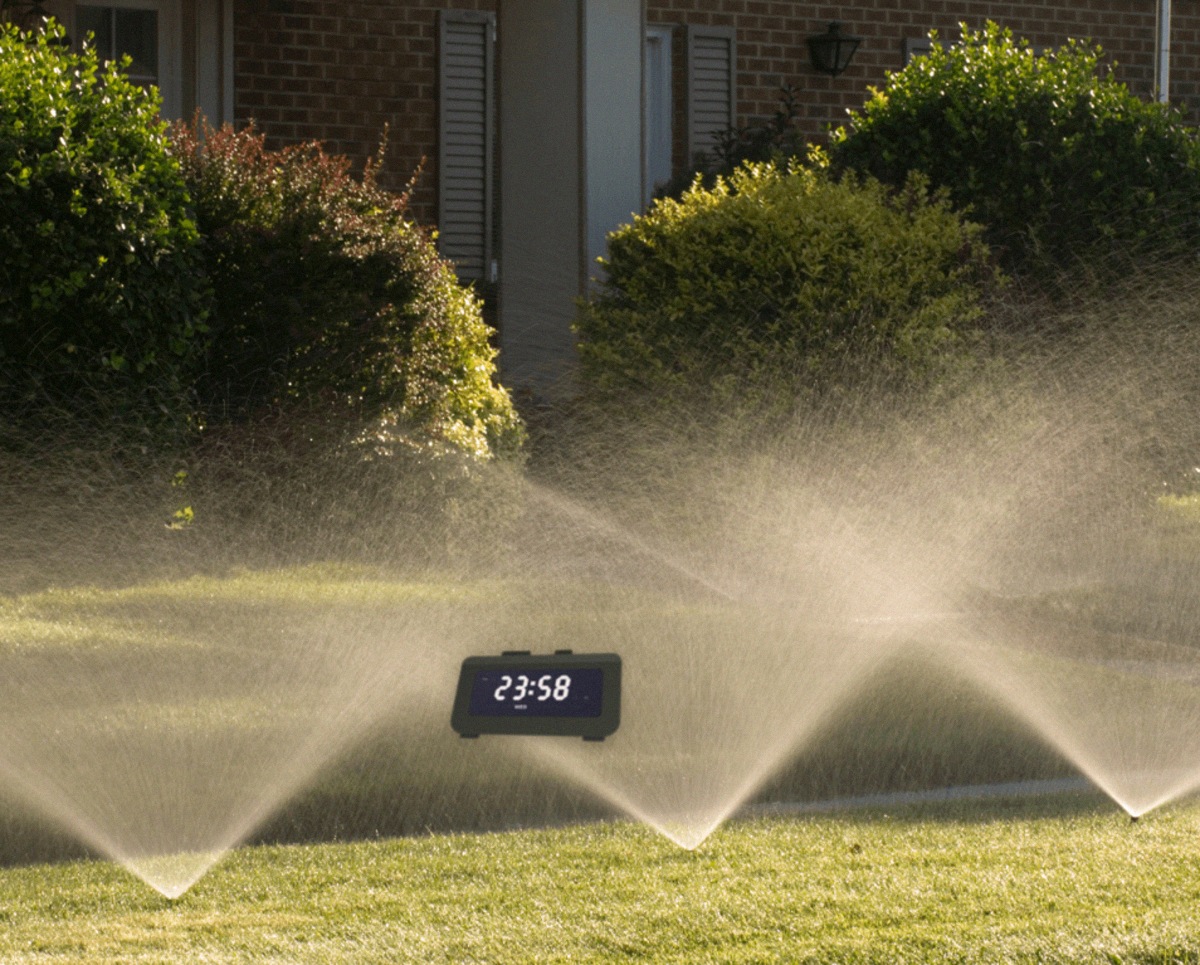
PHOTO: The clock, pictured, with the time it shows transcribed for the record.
23:58
